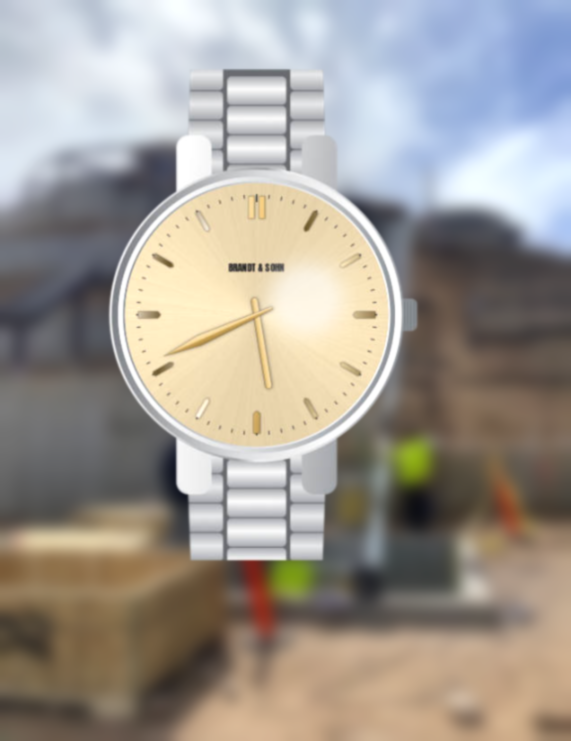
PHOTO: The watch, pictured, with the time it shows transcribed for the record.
5:41
